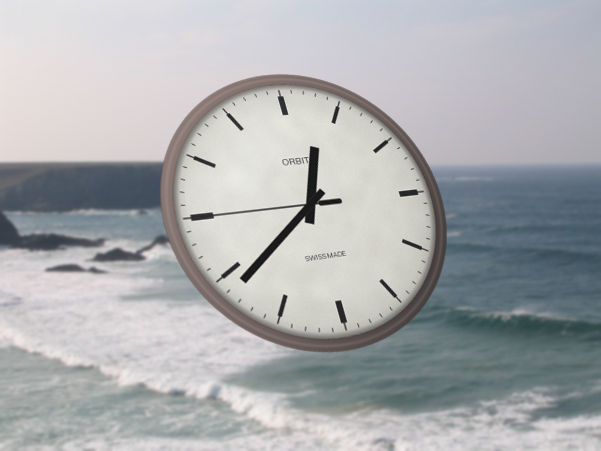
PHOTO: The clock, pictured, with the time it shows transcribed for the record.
12:38:45
